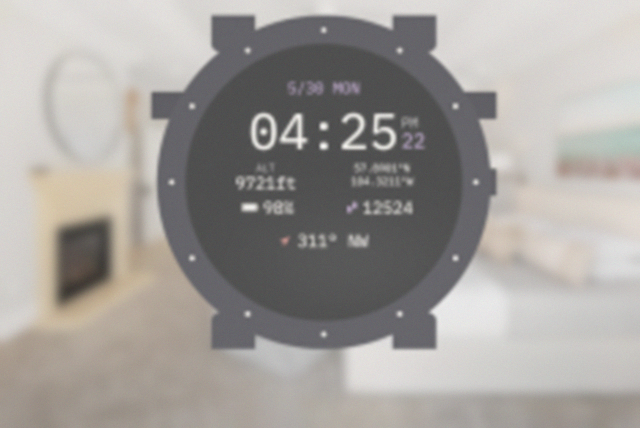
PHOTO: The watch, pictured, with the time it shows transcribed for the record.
4:25
